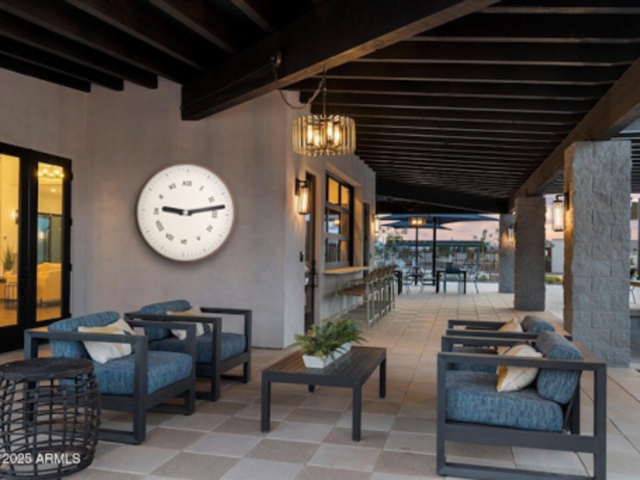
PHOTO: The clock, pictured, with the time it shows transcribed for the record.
9:13
